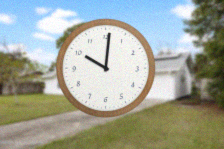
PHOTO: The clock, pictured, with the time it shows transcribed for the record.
10:01
